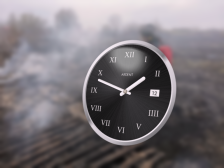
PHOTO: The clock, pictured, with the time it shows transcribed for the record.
1:48
